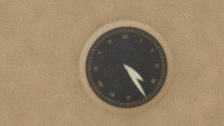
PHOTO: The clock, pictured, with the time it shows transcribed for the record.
4:25
